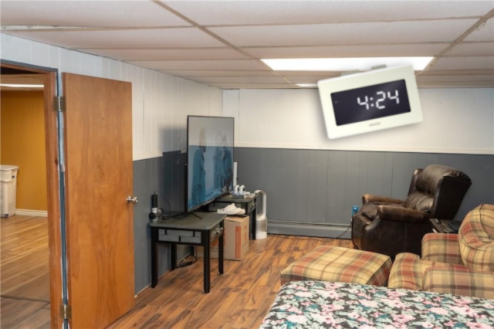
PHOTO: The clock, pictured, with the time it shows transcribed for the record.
4:24
